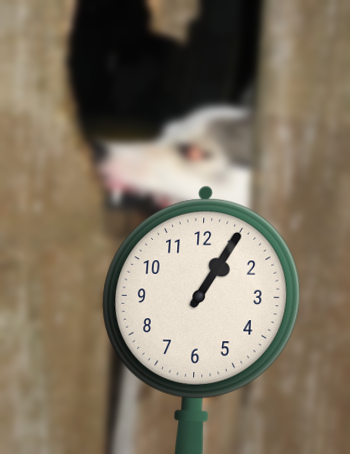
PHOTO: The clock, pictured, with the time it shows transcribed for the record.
1:05
